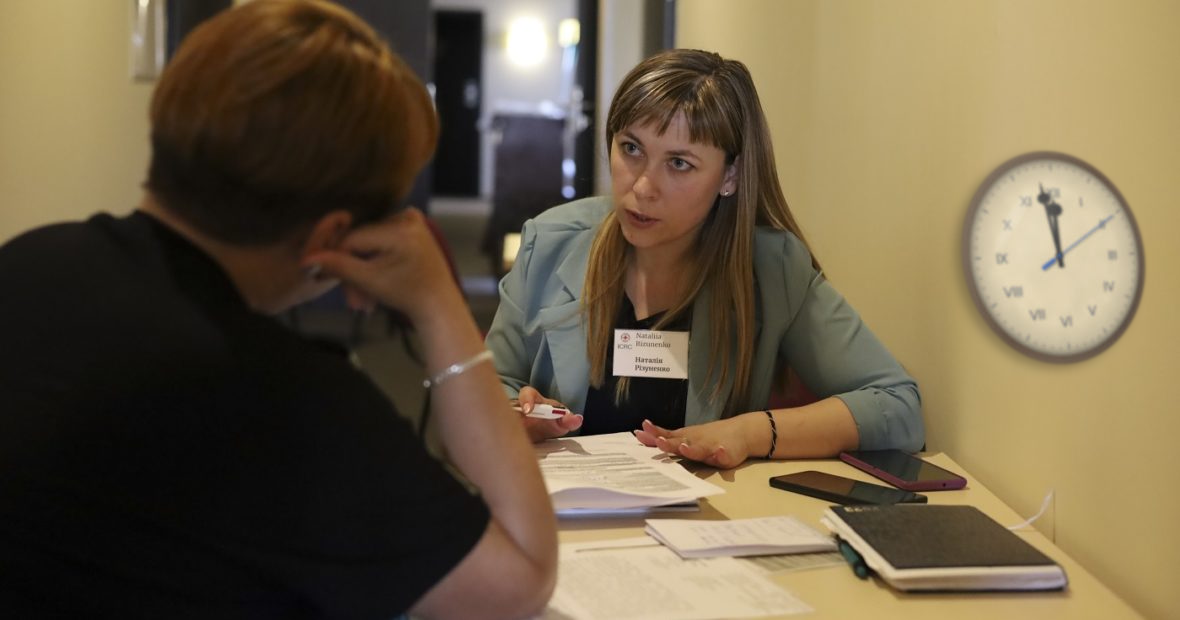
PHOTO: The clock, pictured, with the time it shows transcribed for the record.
11:58:10
